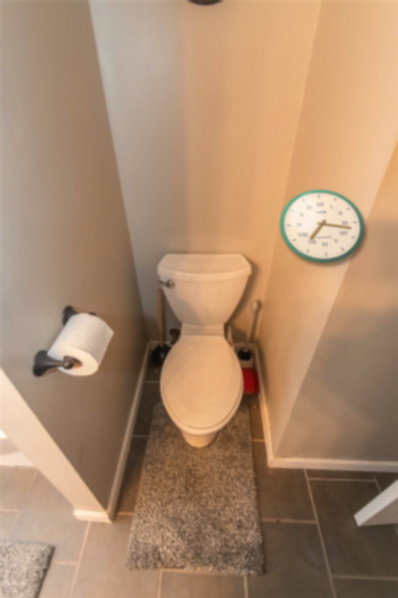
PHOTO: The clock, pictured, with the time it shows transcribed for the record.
7:17
